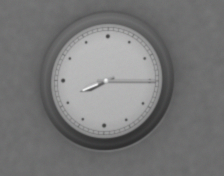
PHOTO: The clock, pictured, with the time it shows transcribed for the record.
8:15
